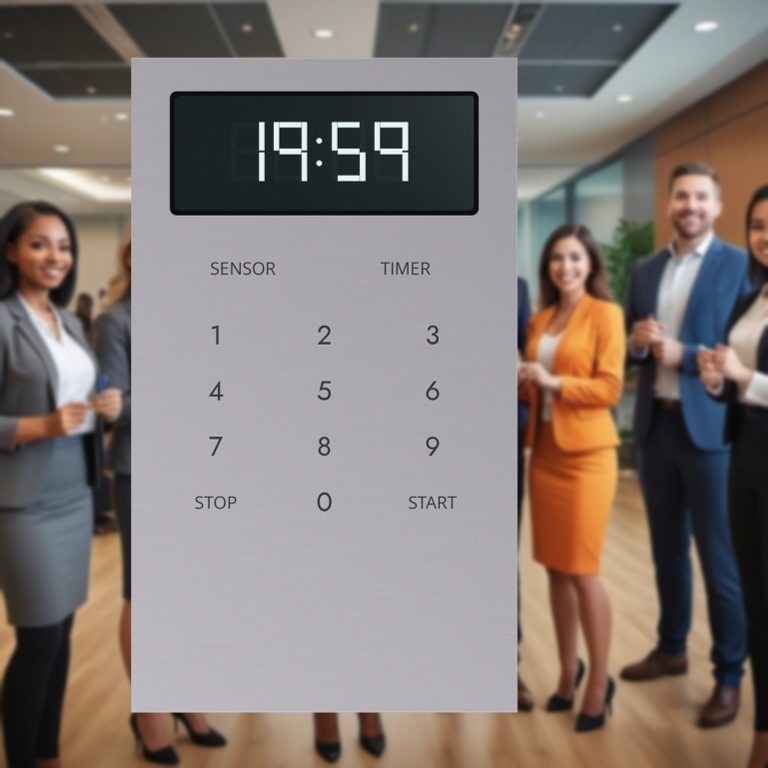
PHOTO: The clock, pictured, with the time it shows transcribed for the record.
19:59
